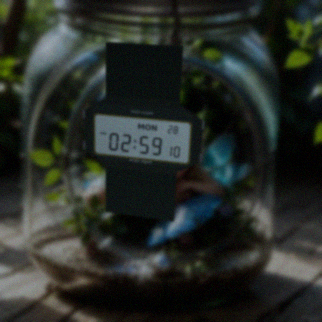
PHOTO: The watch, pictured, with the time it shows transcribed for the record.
2:59:10
